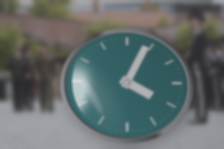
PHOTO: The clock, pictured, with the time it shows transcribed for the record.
4:04
